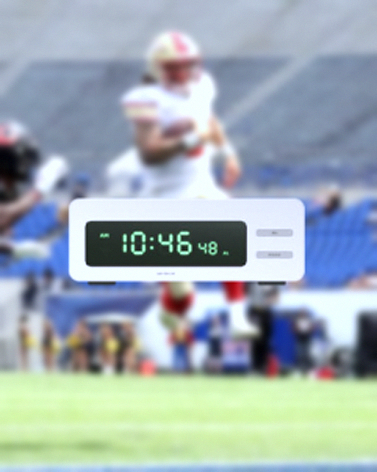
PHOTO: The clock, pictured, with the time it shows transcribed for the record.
10:46:48
